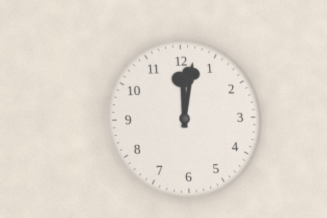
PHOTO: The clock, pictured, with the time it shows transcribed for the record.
12:02
